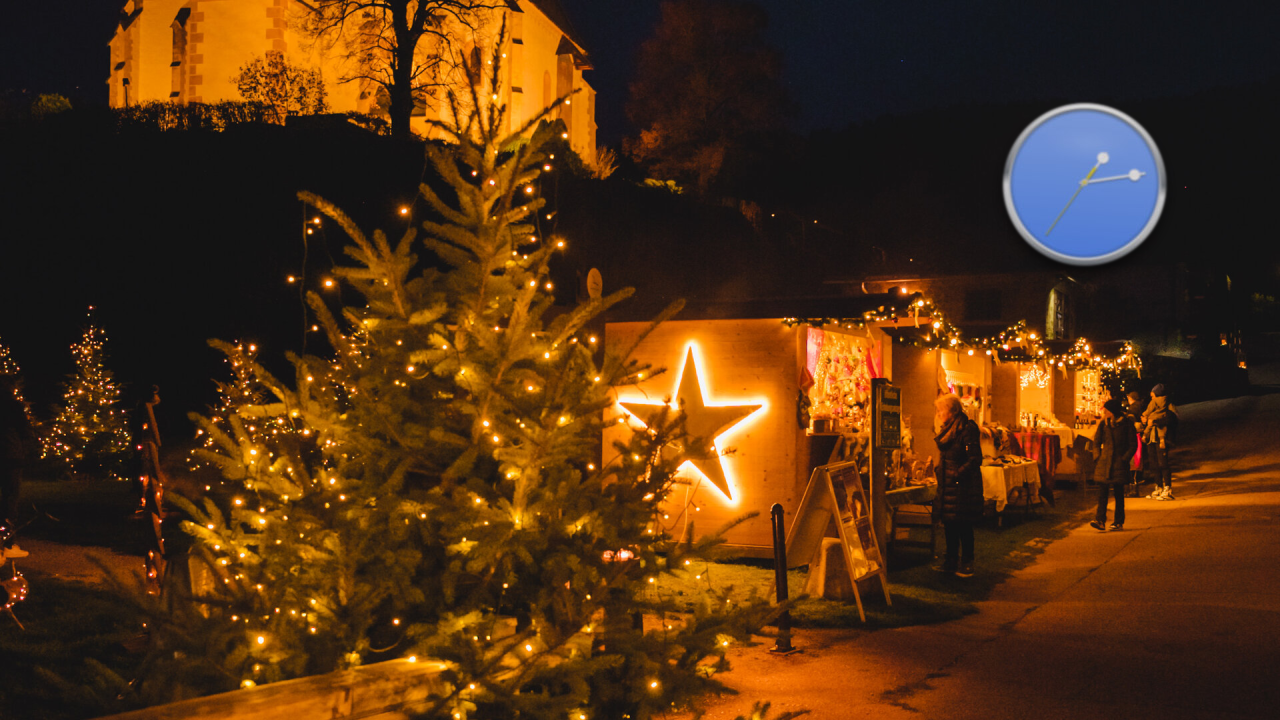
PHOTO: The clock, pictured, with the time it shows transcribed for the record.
1:13:36
